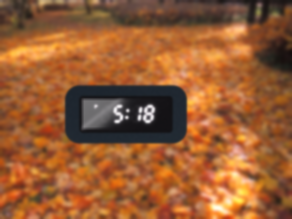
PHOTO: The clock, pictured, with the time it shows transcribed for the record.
5:18
